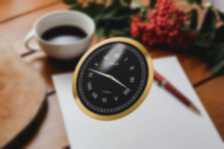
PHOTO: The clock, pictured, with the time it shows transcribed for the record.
3:47
